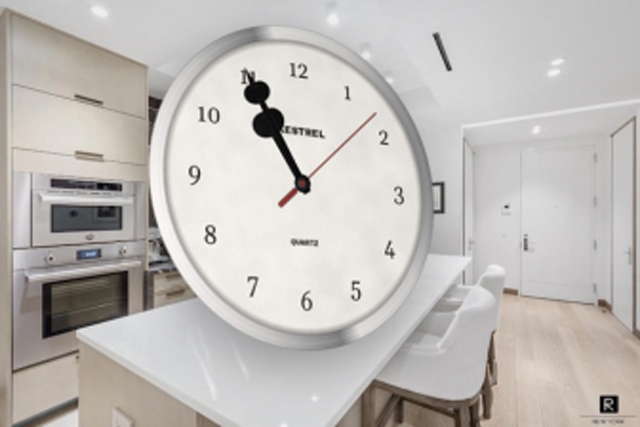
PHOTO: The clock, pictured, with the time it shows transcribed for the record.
10:55:08
